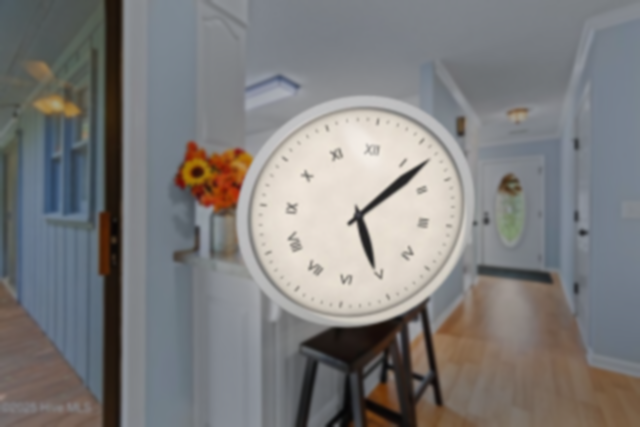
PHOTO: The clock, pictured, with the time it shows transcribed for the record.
5:07
